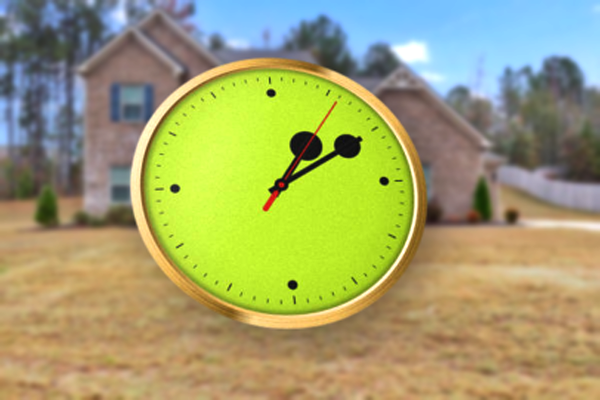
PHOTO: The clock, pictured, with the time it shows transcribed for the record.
1:10:06
